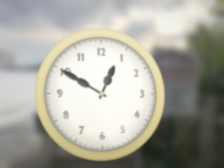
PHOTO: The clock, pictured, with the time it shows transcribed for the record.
12:50
